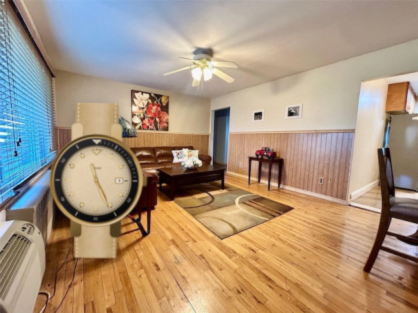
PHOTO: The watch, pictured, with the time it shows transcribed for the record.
11:26
